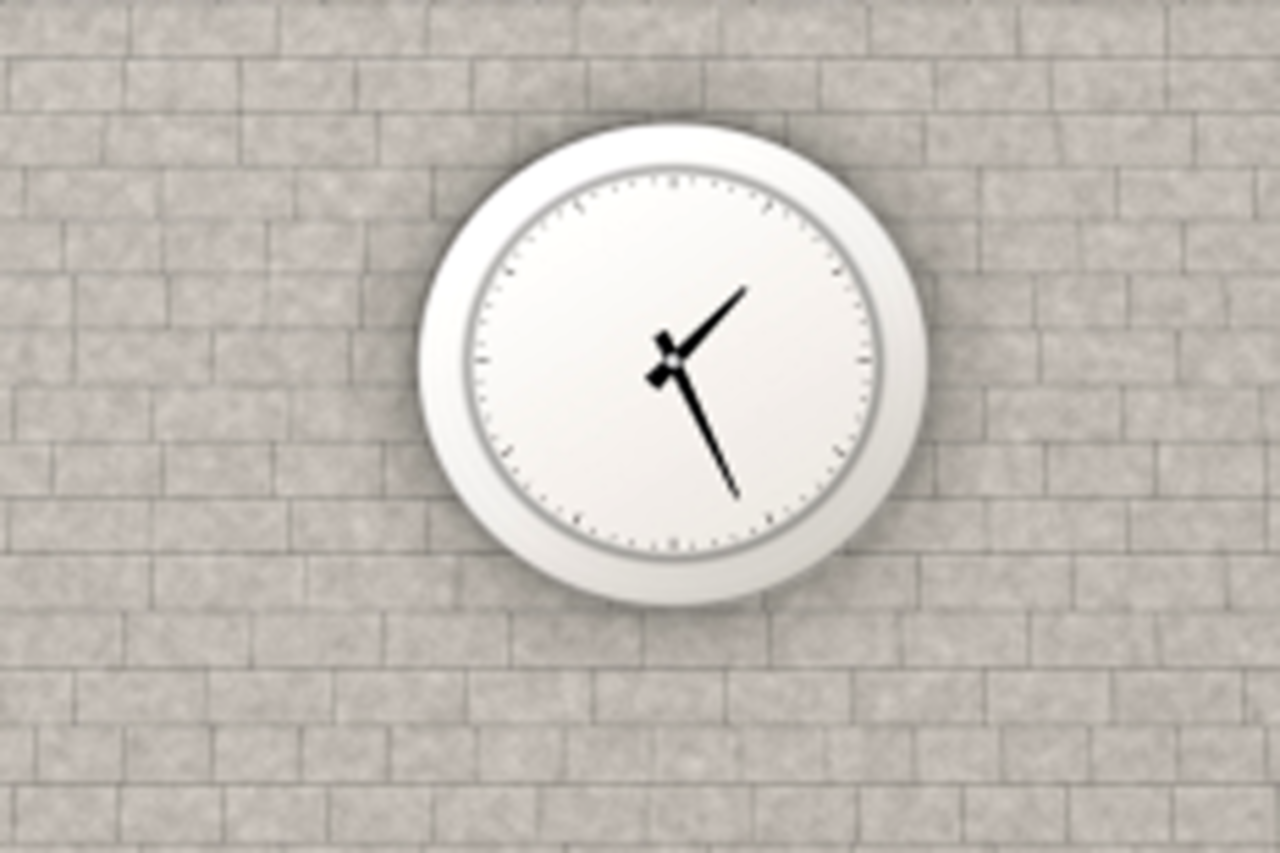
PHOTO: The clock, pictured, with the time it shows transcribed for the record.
1:26
